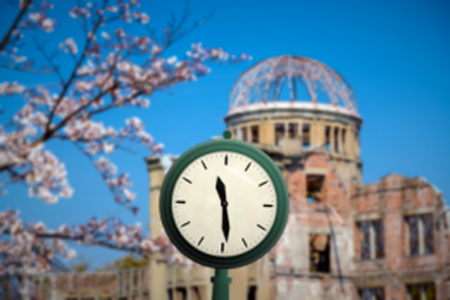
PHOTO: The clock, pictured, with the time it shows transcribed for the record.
11:29
